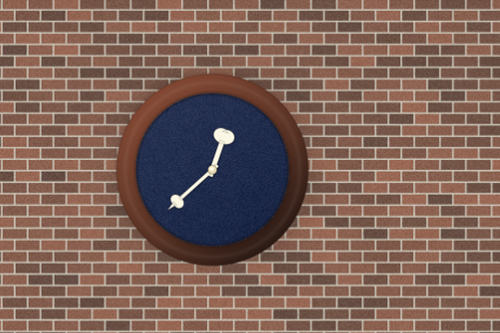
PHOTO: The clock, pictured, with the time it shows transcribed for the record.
12:38
